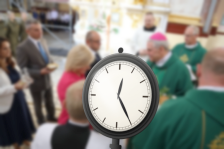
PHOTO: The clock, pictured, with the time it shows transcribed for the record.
12:25
